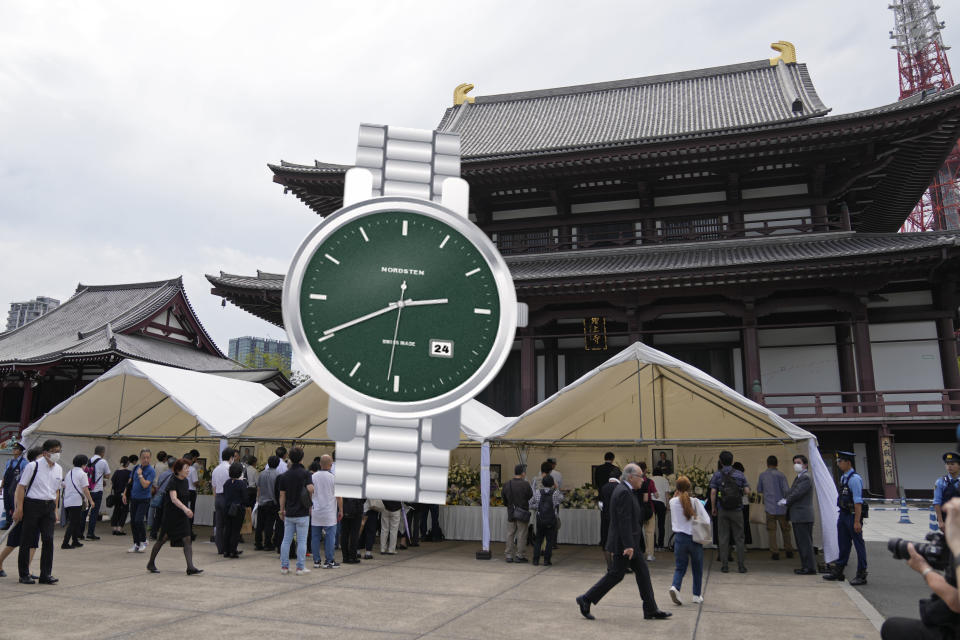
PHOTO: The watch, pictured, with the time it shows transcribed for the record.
2:40:31
